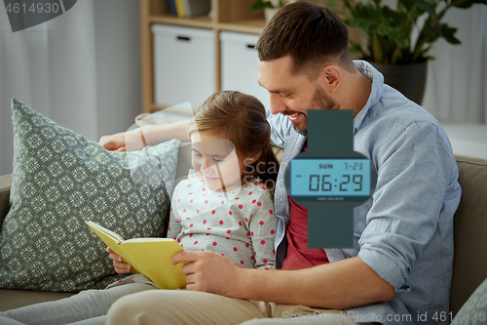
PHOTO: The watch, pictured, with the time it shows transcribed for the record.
6:29
